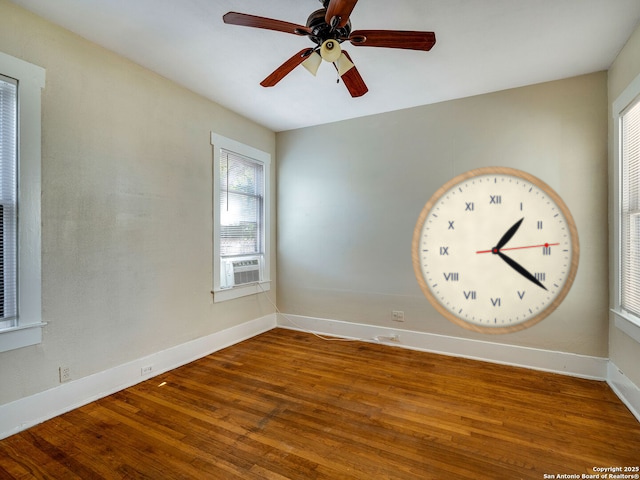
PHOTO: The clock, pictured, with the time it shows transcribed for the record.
1:21:14
